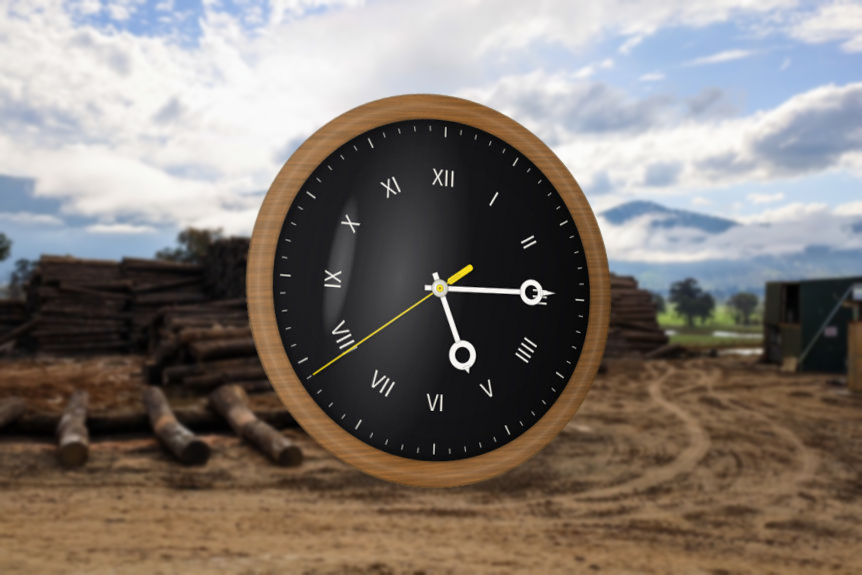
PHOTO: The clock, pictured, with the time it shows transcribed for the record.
5:14:39
